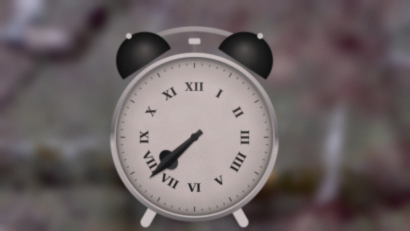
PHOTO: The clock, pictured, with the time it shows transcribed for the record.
7:38
